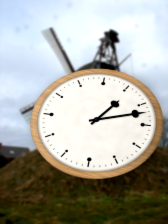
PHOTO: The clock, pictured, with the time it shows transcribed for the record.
1:12
